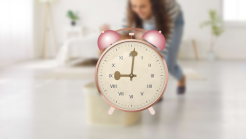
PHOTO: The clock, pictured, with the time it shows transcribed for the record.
9:01
